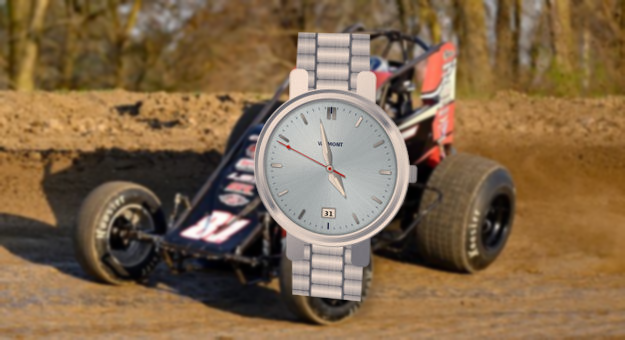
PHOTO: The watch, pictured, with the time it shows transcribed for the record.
4:57:49
